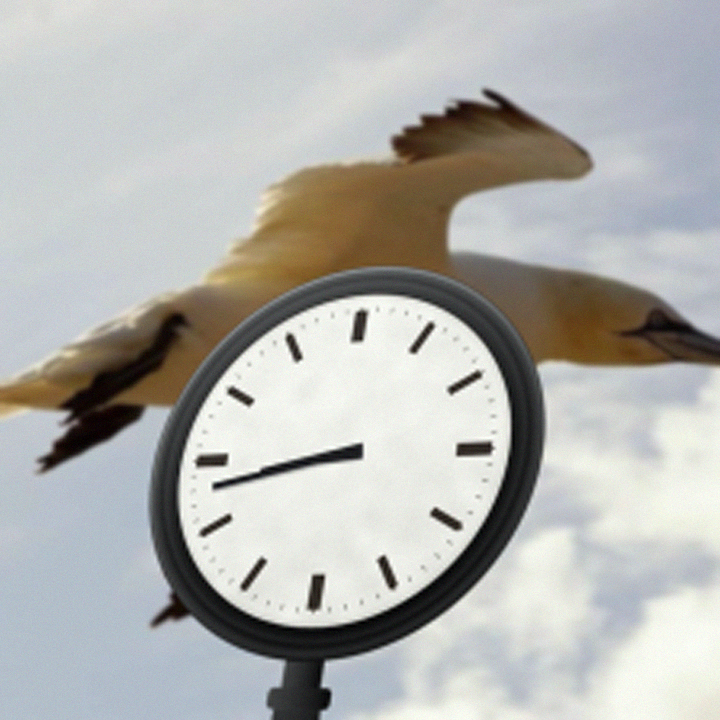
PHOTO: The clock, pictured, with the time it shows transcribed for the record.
8:43
